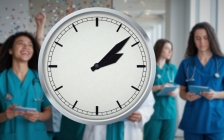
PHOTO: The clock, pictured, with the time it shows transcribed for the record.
2:08
